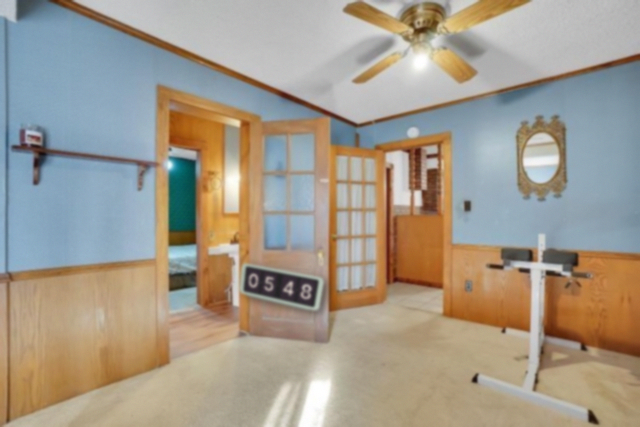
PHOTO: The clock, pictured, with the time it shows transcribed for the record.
5:48
